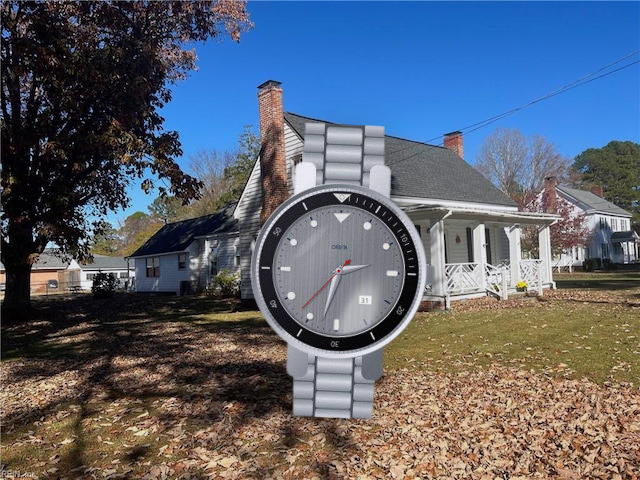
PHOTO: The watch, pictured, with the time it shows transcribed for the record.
2:32:37
